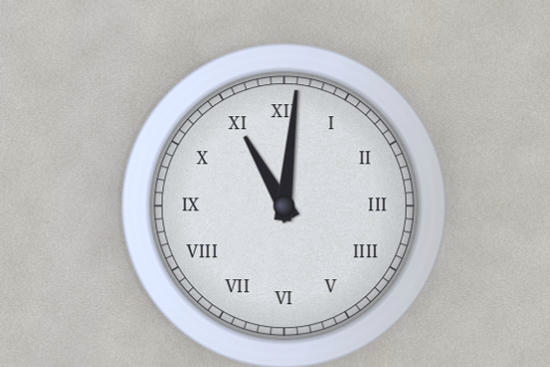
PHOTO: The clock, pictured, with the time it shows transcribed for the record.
11:01
